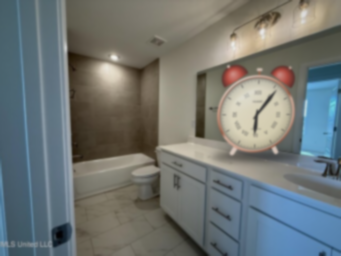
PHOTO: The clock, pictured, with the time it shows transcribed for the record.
6:06
